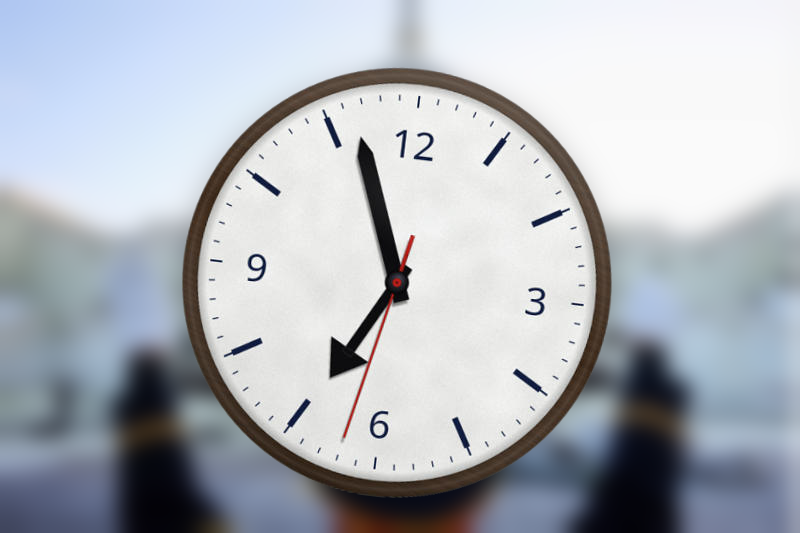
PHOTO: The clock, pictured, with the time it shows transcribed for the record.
6:56:32
